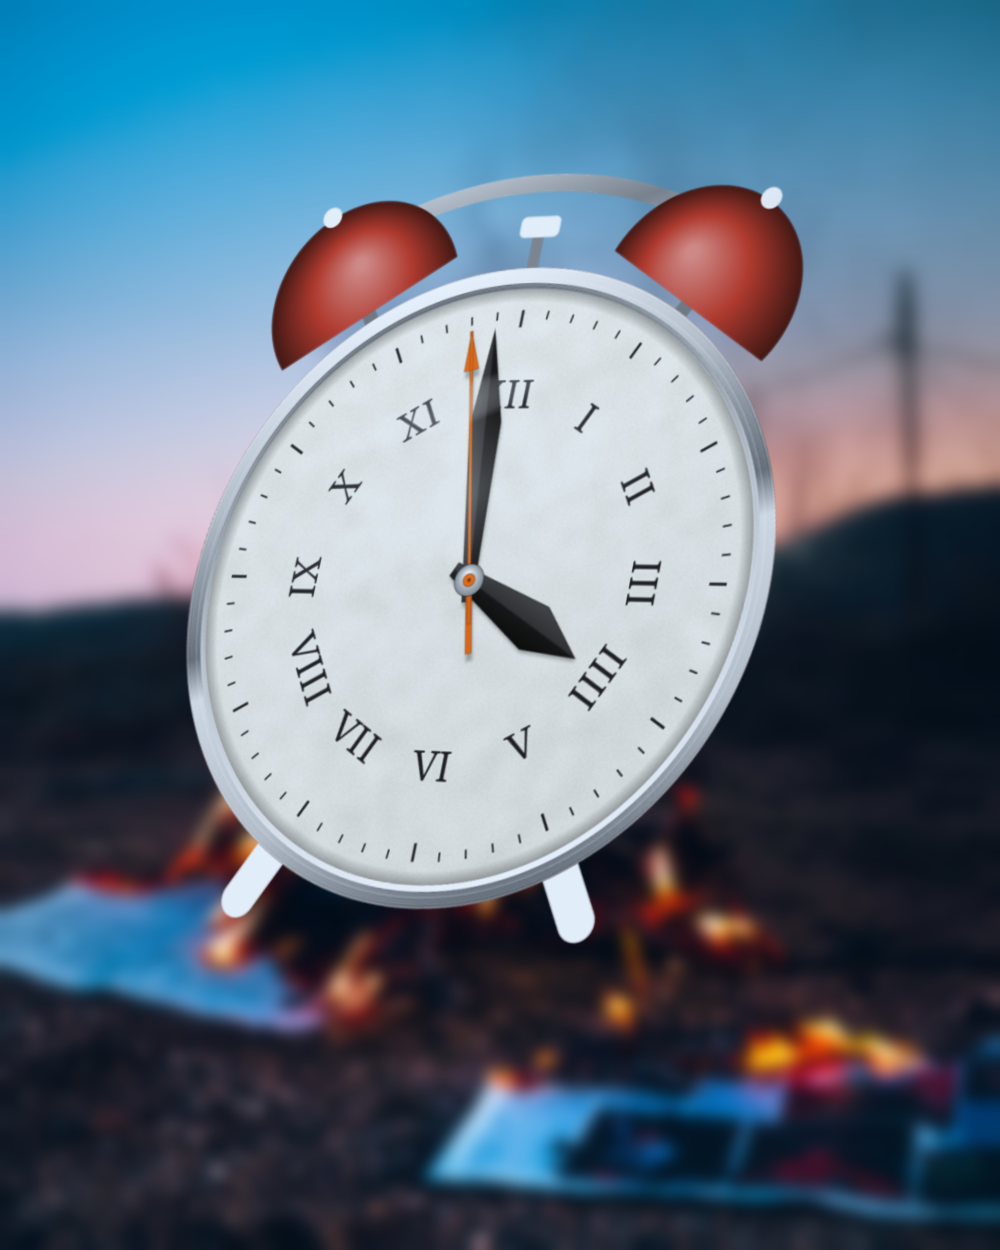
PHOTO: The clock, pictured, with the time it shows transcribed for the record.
3:58:58
